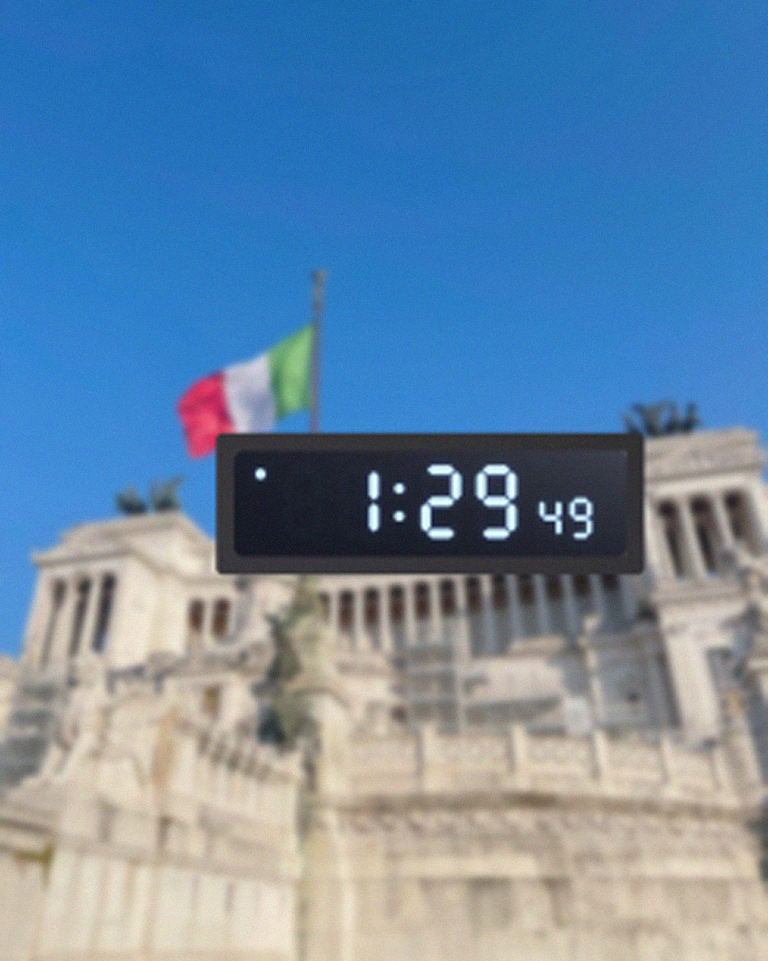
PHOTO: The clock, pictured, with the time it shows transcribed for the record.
1:29:49
